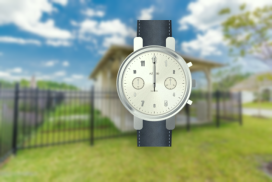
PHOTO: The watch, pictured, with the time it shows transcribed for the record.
12:00
